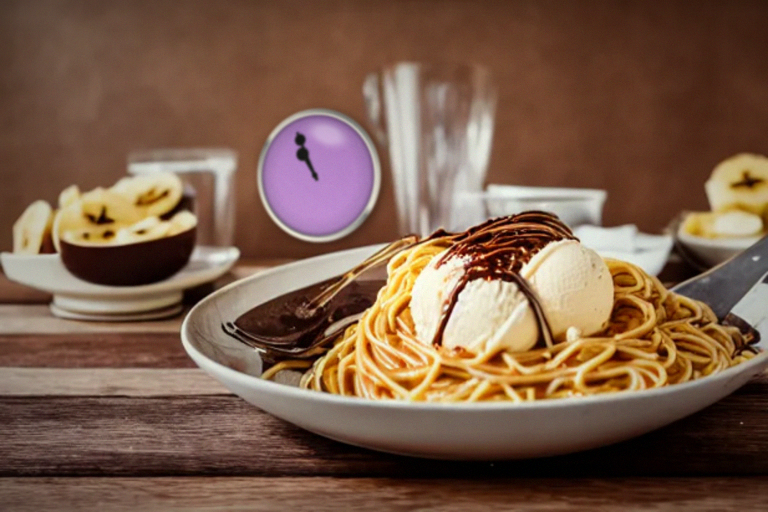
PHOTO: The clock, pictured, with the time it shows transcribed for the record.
10:56
